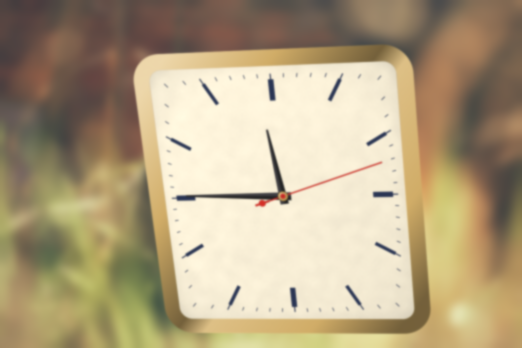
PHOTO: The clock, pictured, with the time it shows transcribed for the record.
11:45:12
